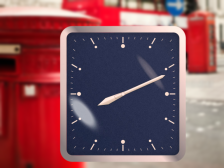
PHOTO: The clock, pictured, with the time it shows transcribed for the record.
8:11
